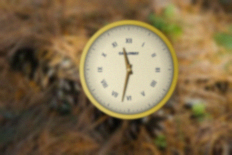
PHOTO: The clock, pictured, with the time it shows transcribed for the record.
11:32
